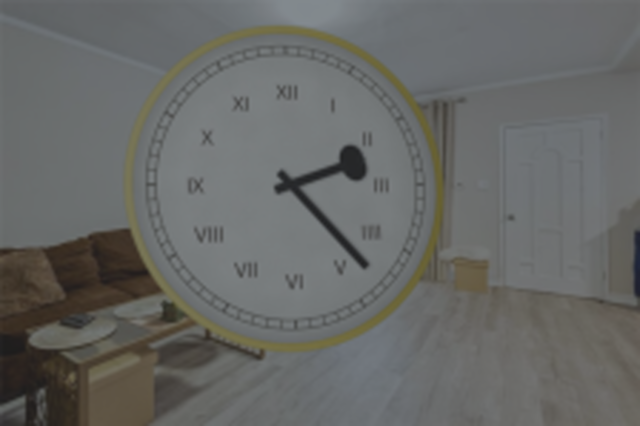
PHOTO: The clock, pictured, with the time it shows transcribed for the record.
2:23
